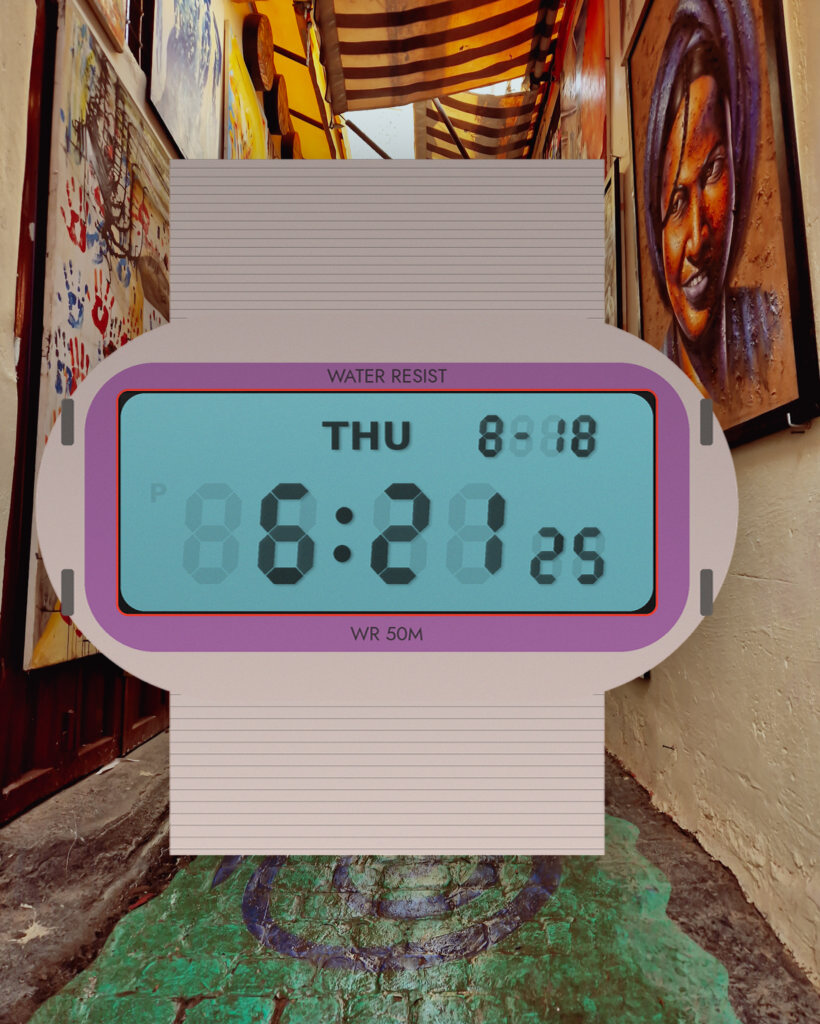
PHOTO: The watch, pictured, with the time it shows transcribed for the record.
6:21:25
